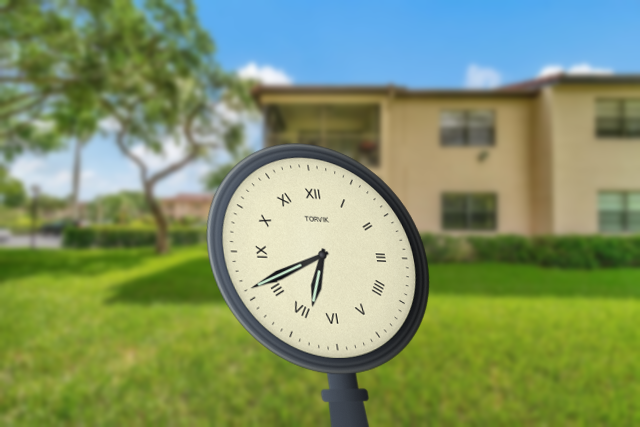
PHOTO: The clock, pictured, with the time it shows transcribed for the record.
6:41
